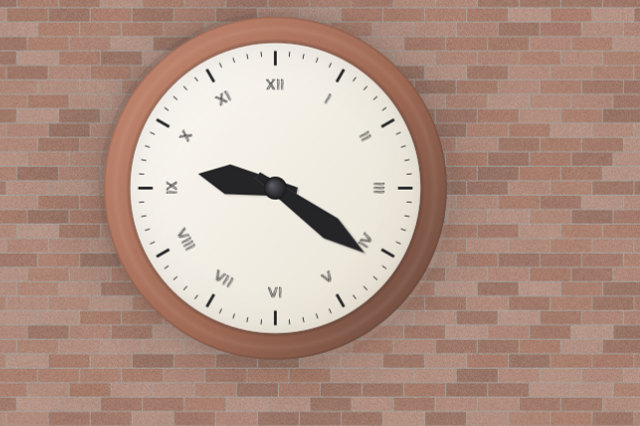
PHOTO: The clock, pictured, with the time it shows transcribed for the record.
9:21
